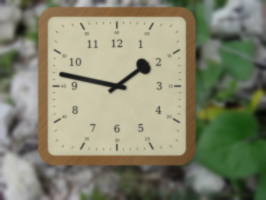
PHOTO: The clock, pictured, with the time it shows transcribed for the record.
1:47
